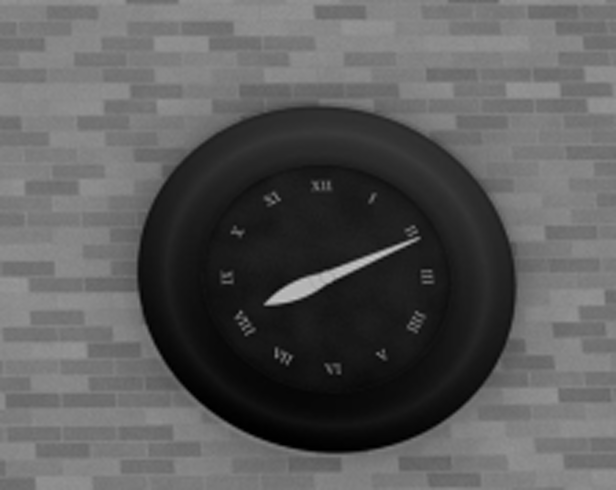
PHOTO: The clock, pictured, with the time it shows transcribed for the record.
8:11
